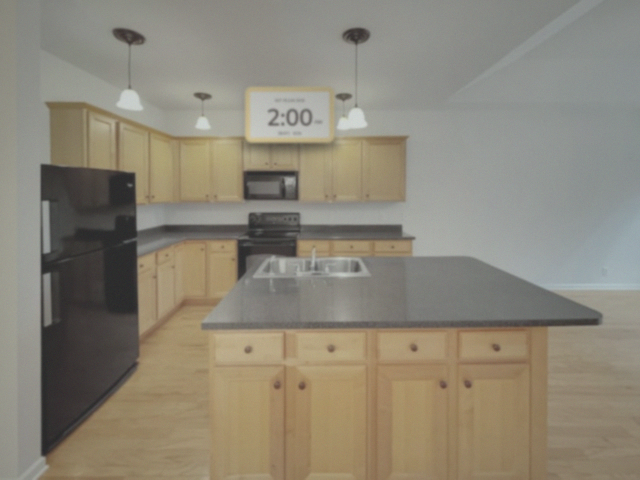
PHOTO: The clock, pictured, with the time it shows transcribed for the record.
2:00
